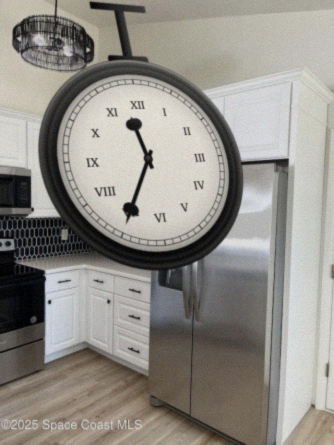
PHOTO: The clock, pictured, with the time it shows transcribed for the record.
11:35
